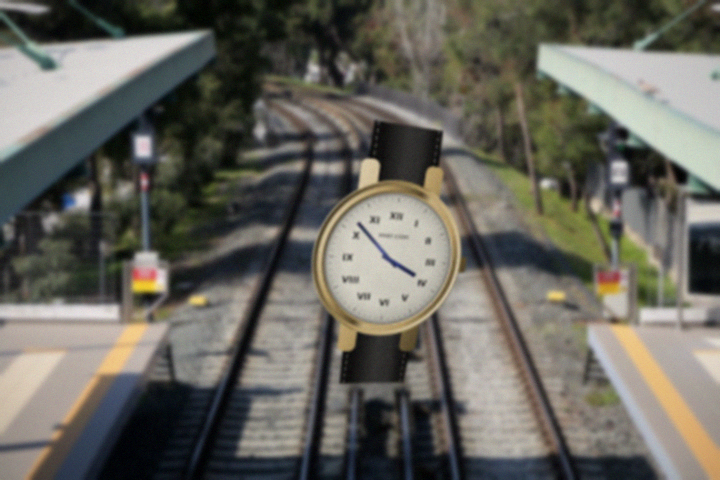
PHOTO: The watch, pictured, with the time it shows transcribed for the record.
3:52
